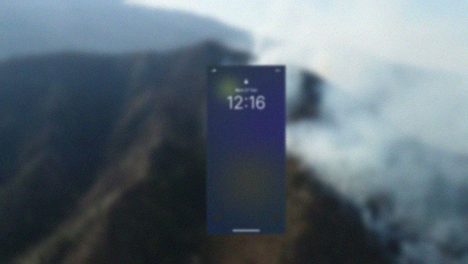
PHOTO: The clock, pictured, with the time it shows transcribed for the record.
12:16
